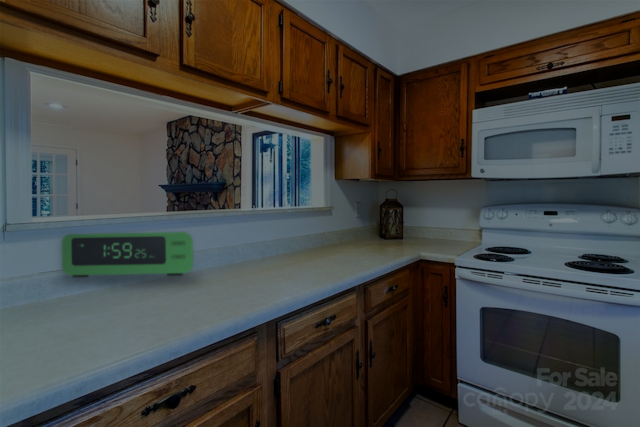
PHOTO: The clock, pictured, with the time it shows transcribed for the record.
1:59
